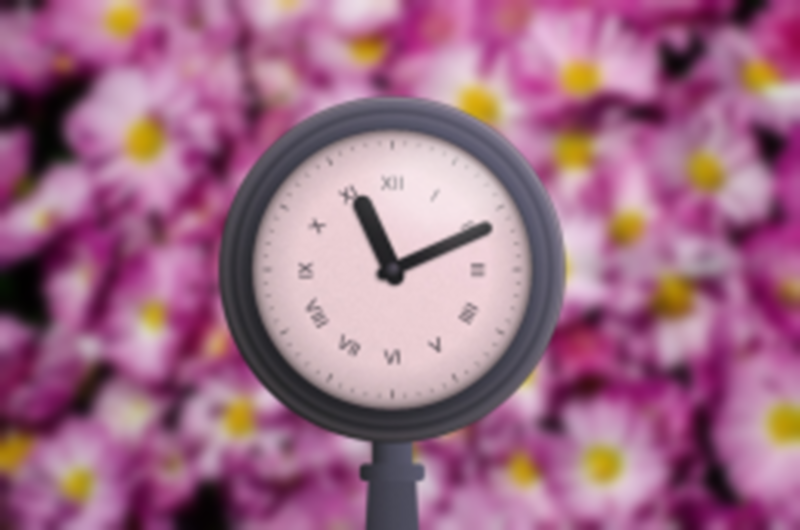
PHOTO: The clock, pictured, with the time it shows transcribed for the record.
11:11
